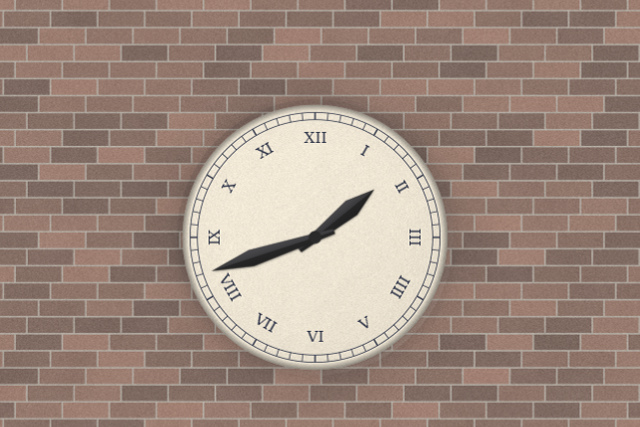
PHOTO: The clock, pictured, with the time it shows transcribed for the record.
1:42
